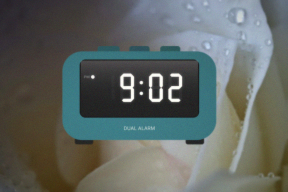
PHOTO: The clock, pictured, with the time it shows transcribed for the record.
9:02
